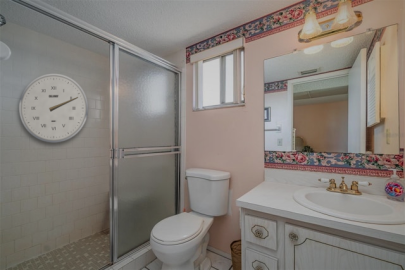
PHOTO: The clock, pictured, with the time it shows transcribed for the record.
2:11
